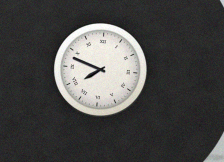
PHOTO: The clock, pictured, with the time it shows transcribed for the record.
7:48
